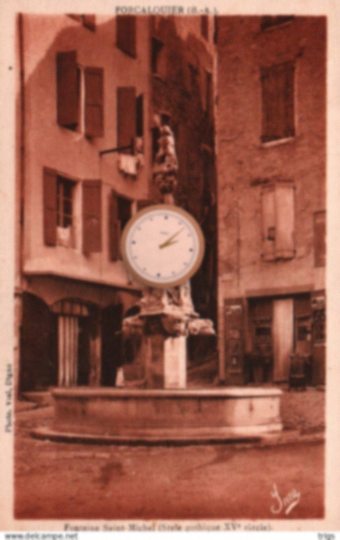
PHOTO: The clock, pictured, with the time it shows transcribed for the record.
2:07
